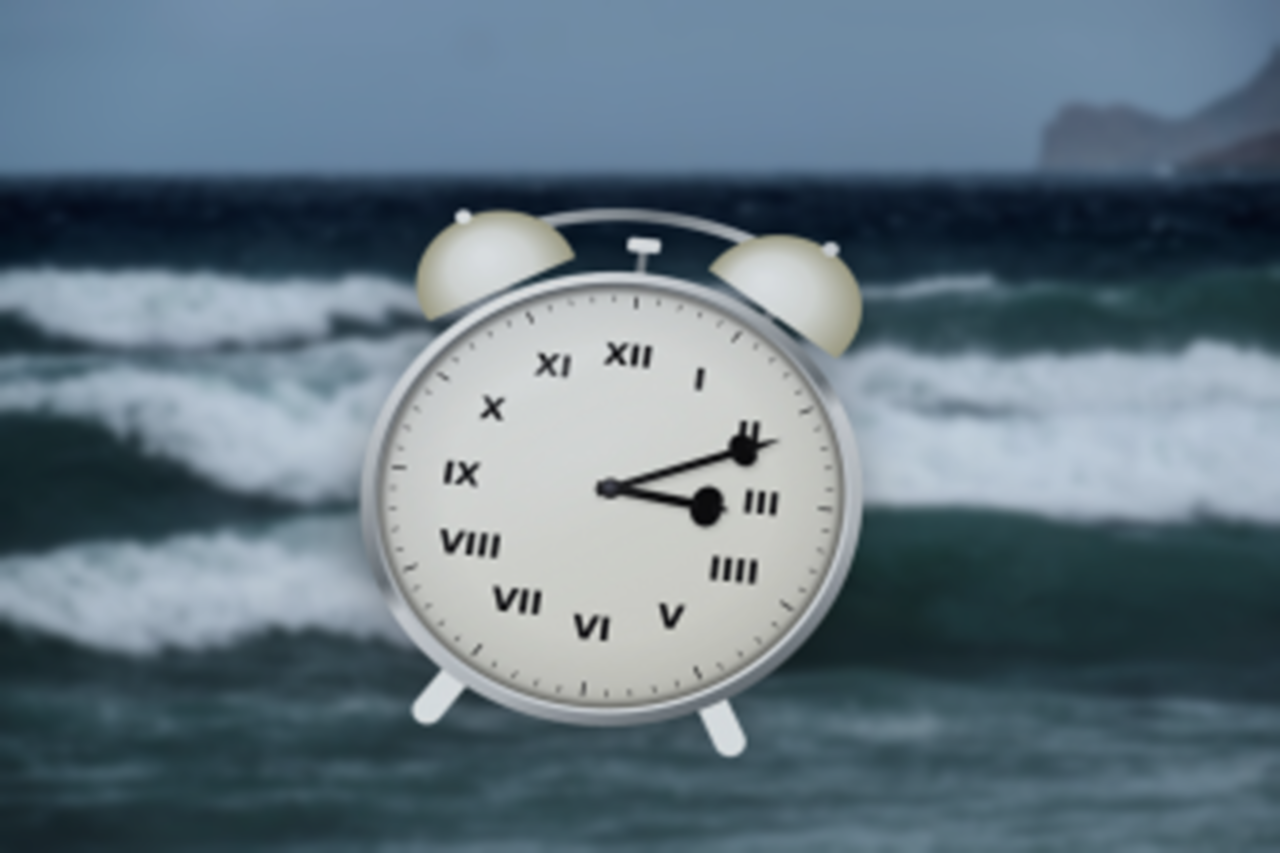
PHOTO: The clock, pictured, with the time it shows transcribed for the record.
3:11
